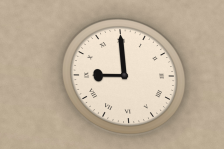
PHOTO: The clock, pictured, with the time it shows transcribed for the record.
9:00
